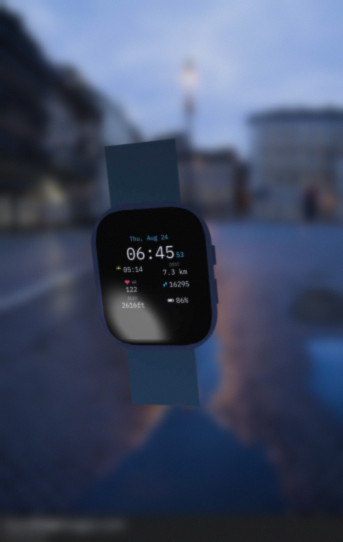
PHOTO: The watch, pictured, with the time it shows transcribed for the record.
6:45
